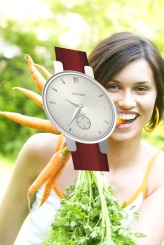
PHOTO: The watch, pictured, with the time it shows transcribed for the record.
9:36
